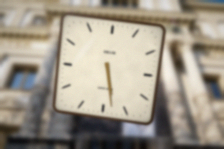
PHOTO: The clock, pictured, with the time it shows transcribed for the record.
5:28
